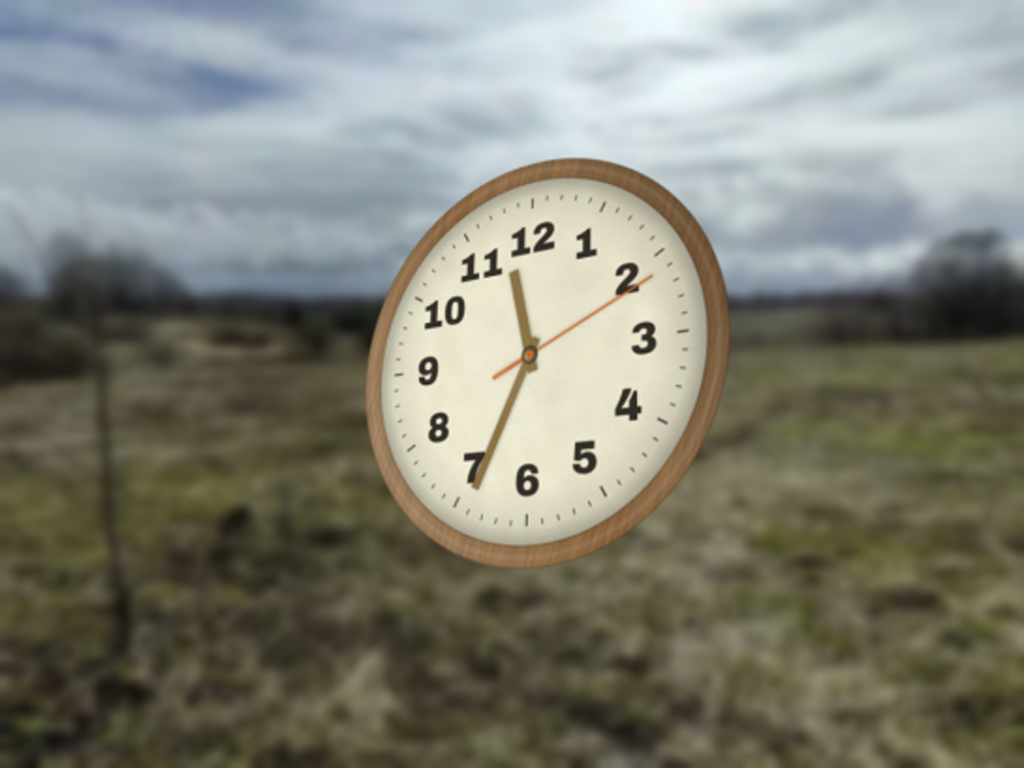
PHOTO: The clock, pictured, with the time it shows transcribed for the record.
11:34:11
